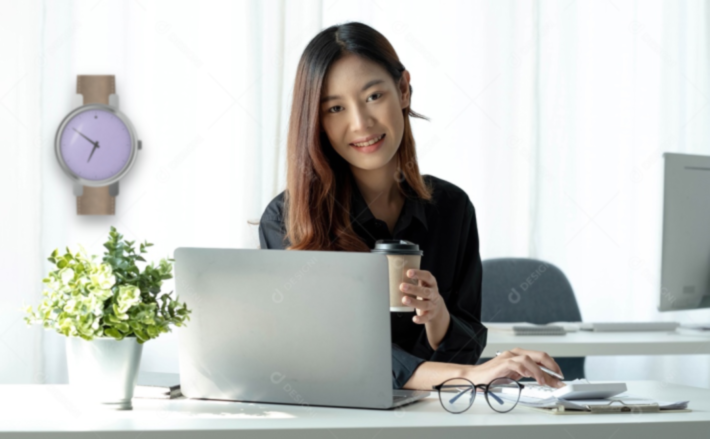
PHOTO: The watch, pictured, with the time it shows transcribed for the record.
6:51
